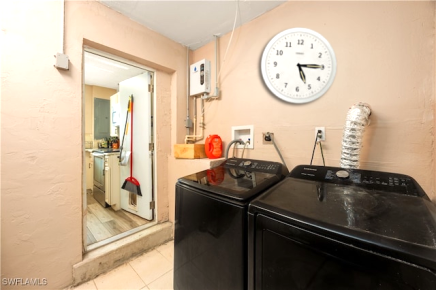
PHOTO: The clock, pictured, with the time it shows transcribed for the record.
5:15
